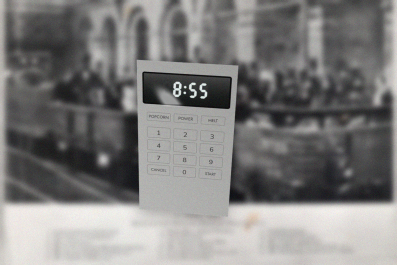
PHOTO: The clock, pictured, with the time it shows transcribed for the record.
8:55
